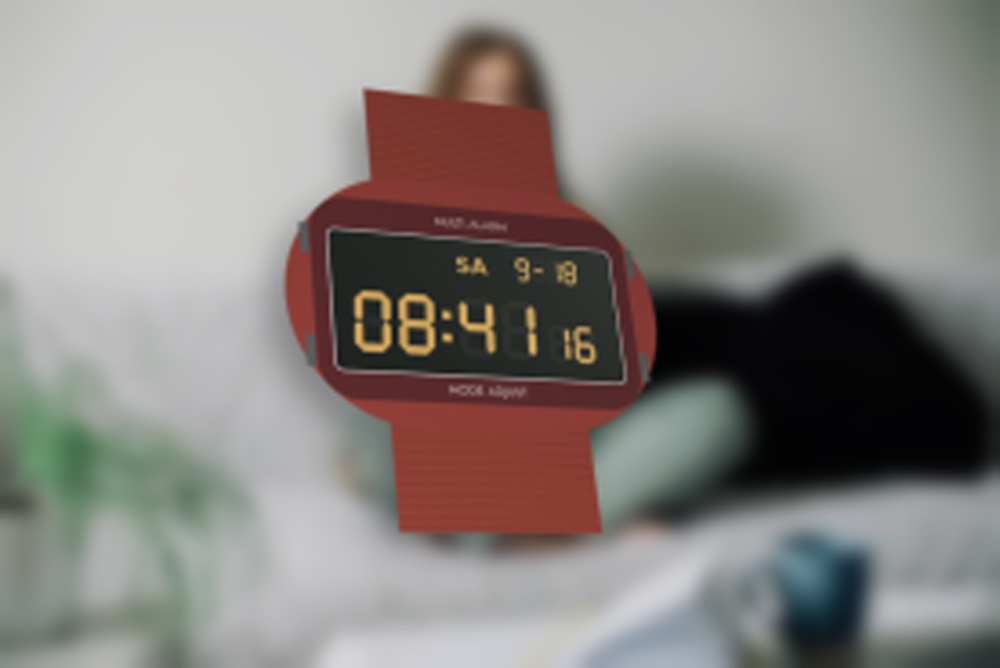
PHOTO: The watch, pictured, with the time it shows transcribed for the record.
8:41:16
